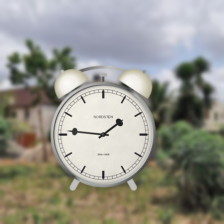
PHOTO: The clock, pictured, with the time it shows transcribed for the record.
1:46
